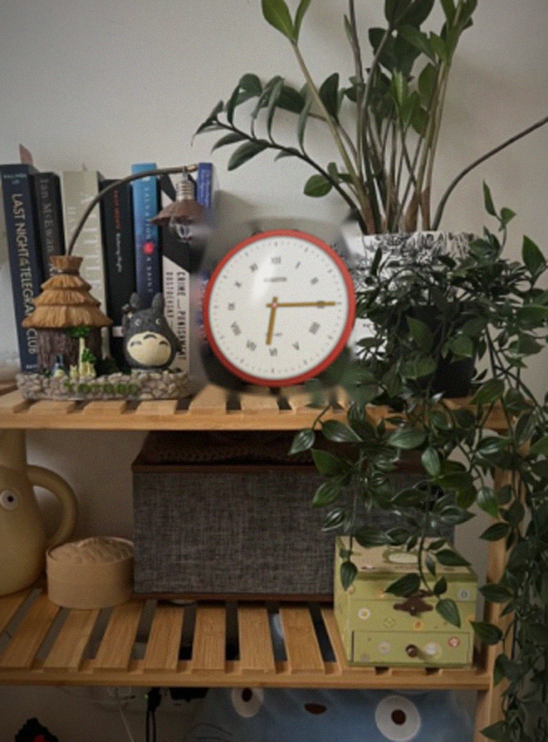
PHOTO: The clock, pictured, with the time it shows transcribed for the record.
6:15
